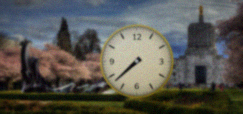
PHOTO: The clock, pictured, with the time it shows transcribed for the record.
7:38
